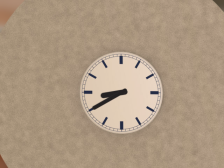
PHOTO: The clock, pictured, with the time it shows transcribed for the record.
8:40
